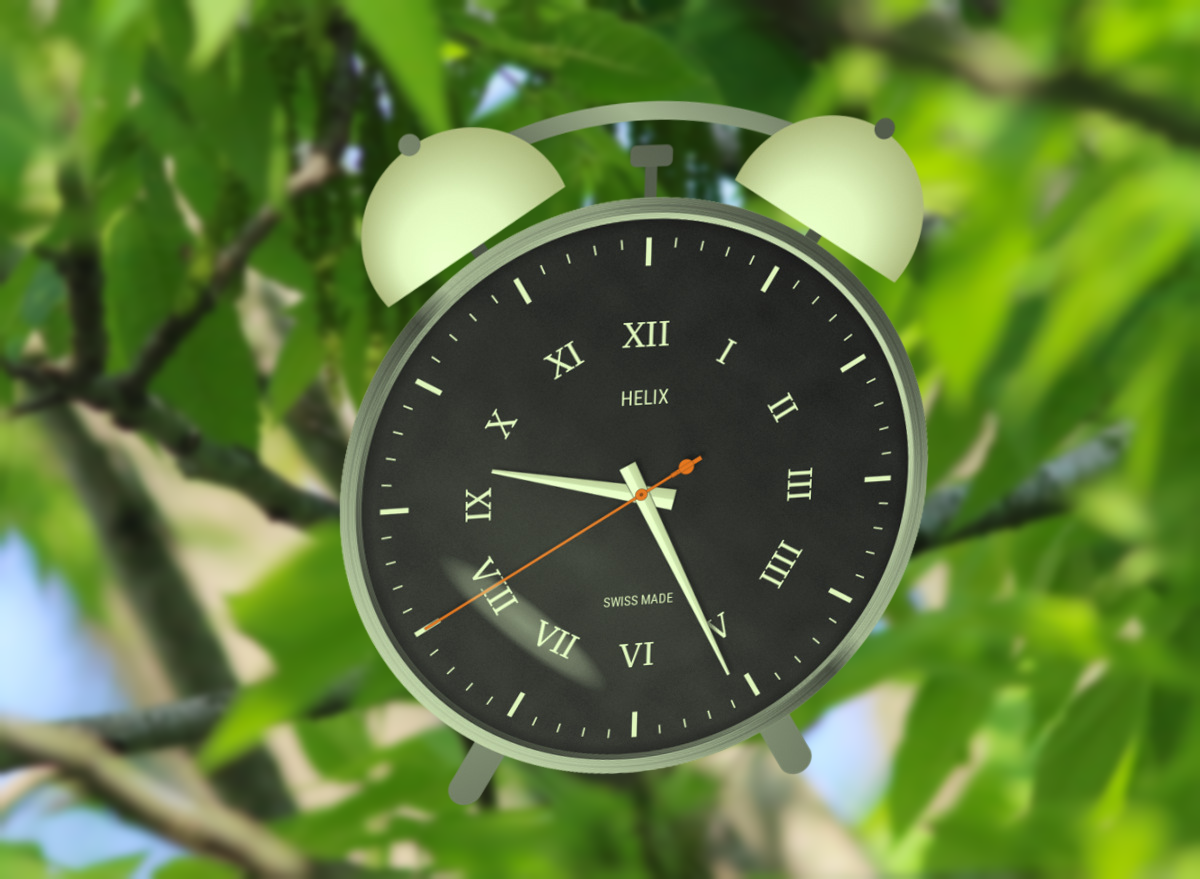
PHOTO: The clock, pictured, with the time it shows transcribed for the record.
9:25:40
